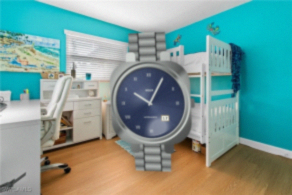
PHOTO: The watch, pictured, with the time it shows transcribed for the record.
10:05
